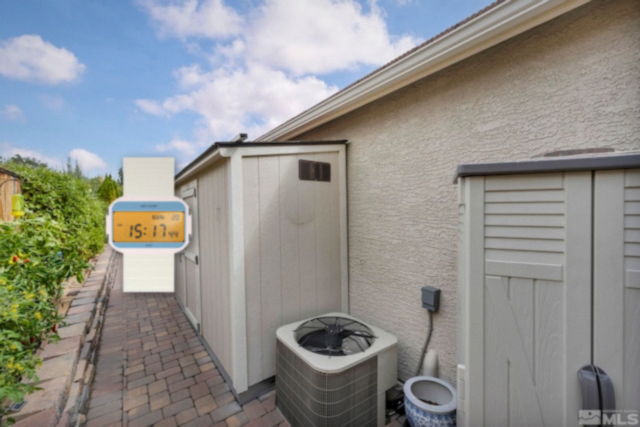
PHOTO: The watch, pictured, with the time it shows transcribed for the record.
15:17
